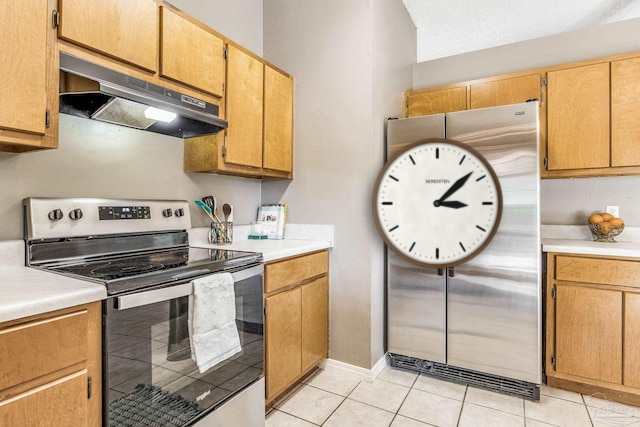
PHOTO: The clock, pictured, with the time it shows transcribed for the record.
3:08
